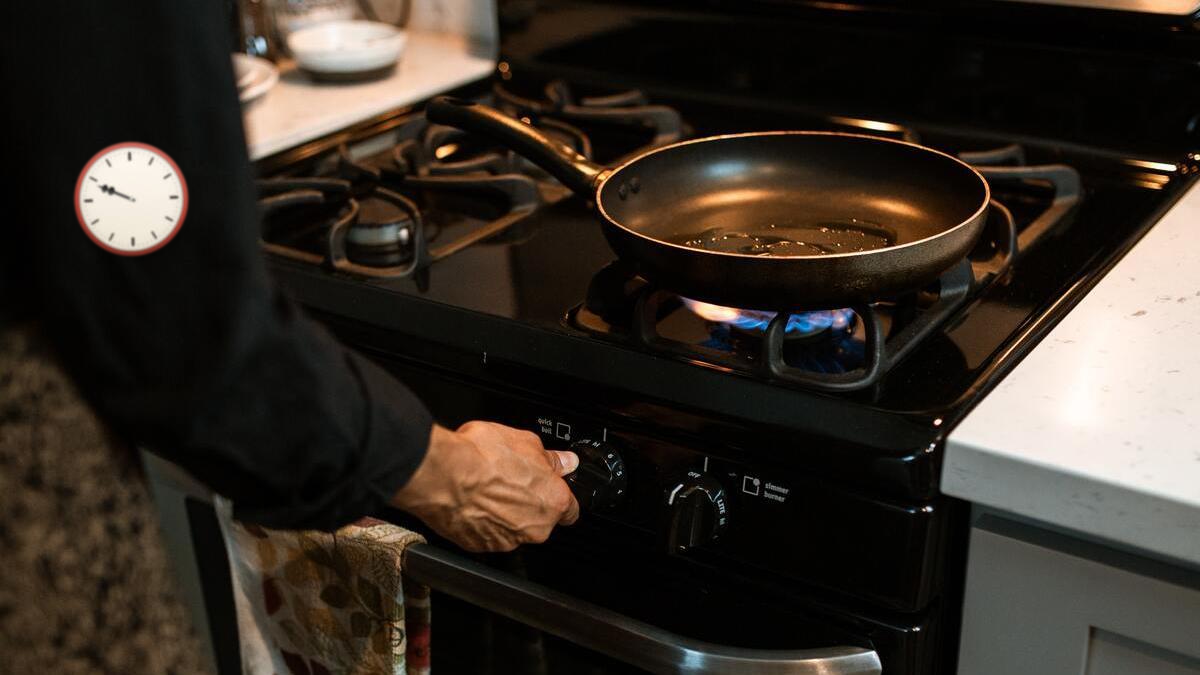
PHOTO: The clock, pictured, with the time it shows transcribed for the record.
9:49
